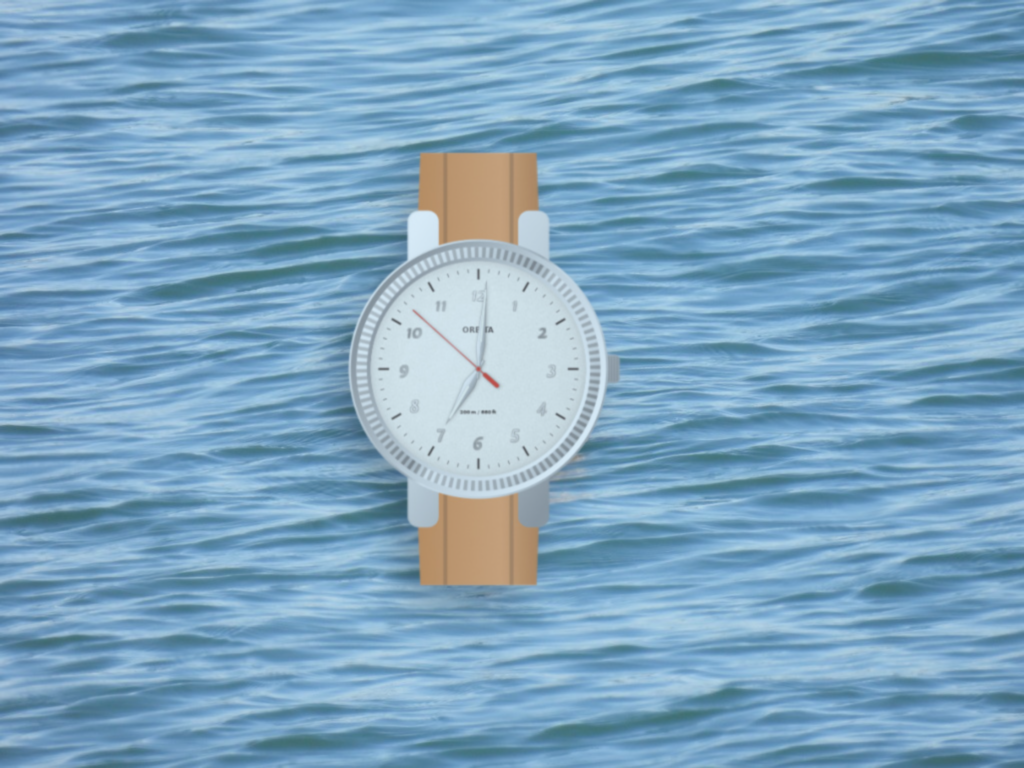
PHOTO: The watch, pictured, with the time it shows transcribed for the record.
7:00:52
